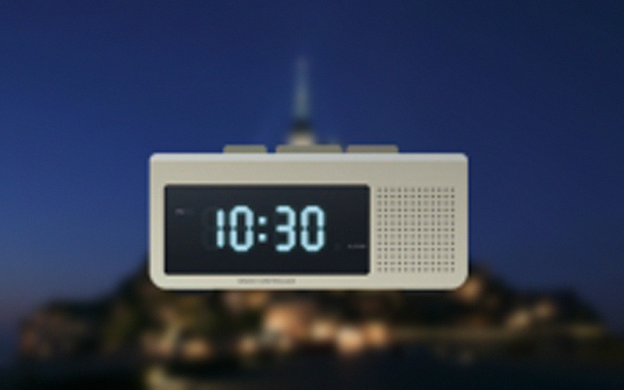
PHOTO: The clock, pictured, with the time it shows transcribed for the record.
10:30
